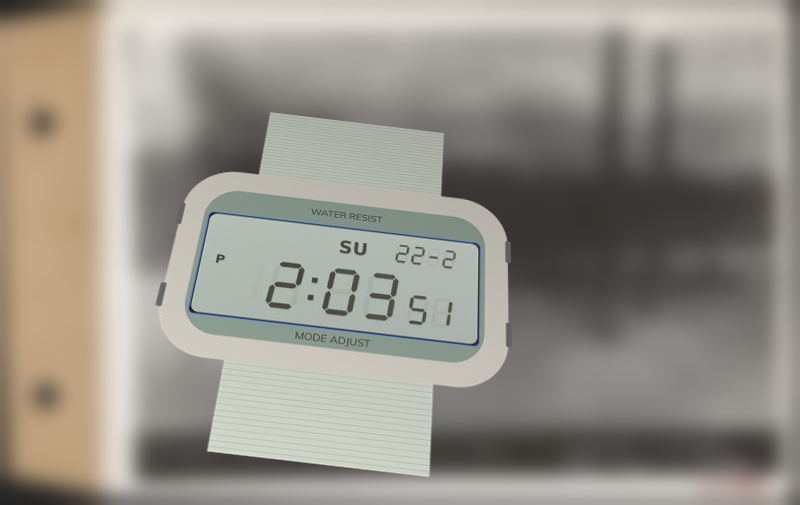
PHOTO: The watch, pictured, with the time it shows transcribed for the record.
2:03:51
